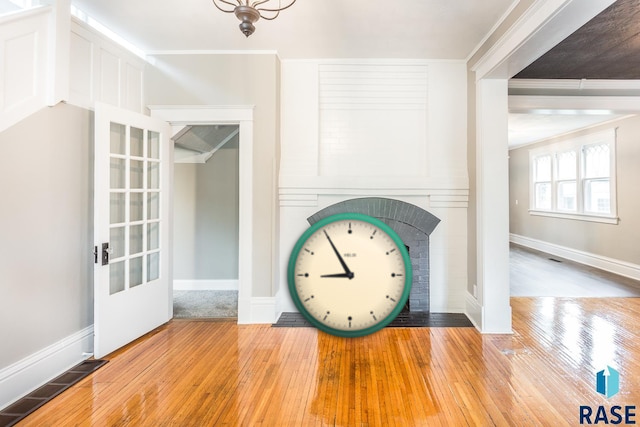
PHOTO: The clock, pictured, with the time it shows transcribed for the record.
8:55
